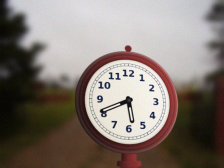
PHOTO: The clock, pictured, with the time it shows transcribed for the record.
5:41
